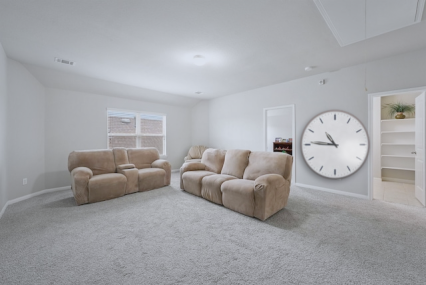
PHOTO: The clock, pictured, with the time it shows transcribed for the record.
10:46
